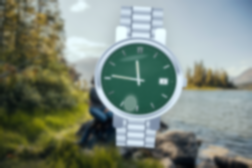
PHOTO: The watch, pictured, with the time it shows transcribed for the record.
11:46
